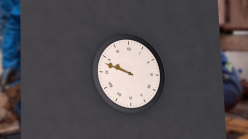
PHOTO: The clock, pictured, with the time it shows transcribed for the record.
9:48
